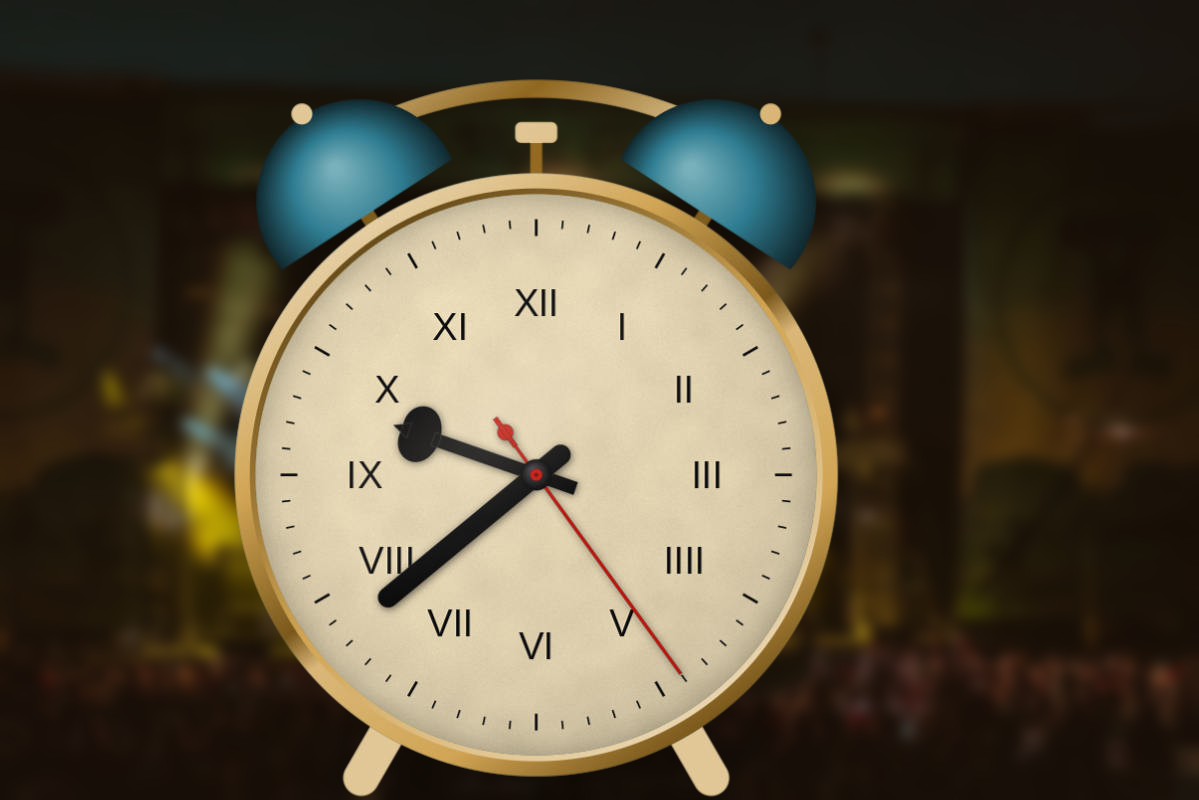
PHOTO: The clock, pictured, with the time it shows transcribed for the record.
9:38:24
